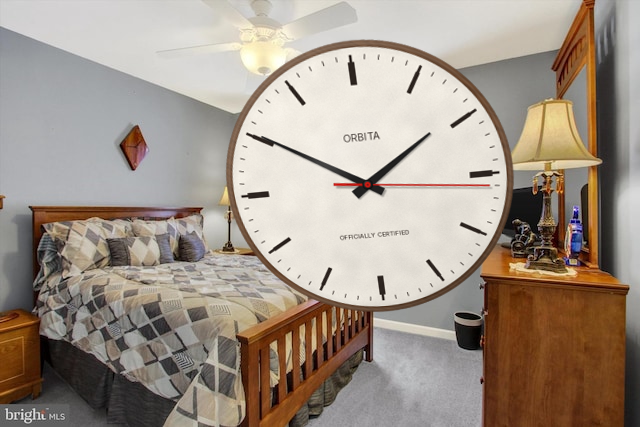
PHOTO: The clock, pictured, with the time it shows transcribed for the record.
1:50:16
